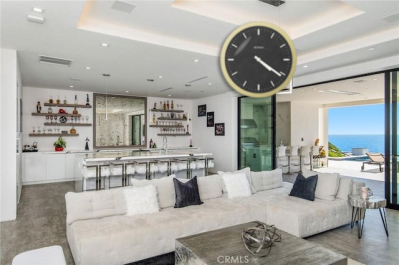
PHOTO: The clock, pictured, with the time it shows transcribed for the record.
4:21
